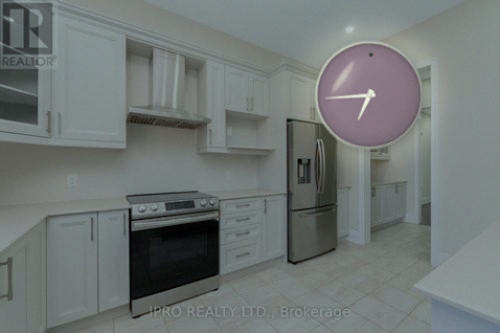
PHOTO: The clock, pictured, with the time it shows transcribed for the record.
6:44
